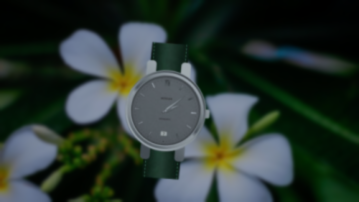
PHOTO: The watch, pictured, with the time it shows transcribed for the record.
2:08
